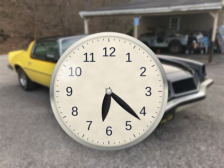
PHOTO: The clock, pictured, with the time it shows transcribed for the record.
6:22
